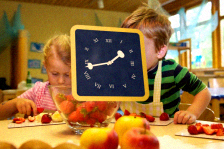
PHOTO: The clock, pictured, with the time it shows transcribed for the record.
1:43
